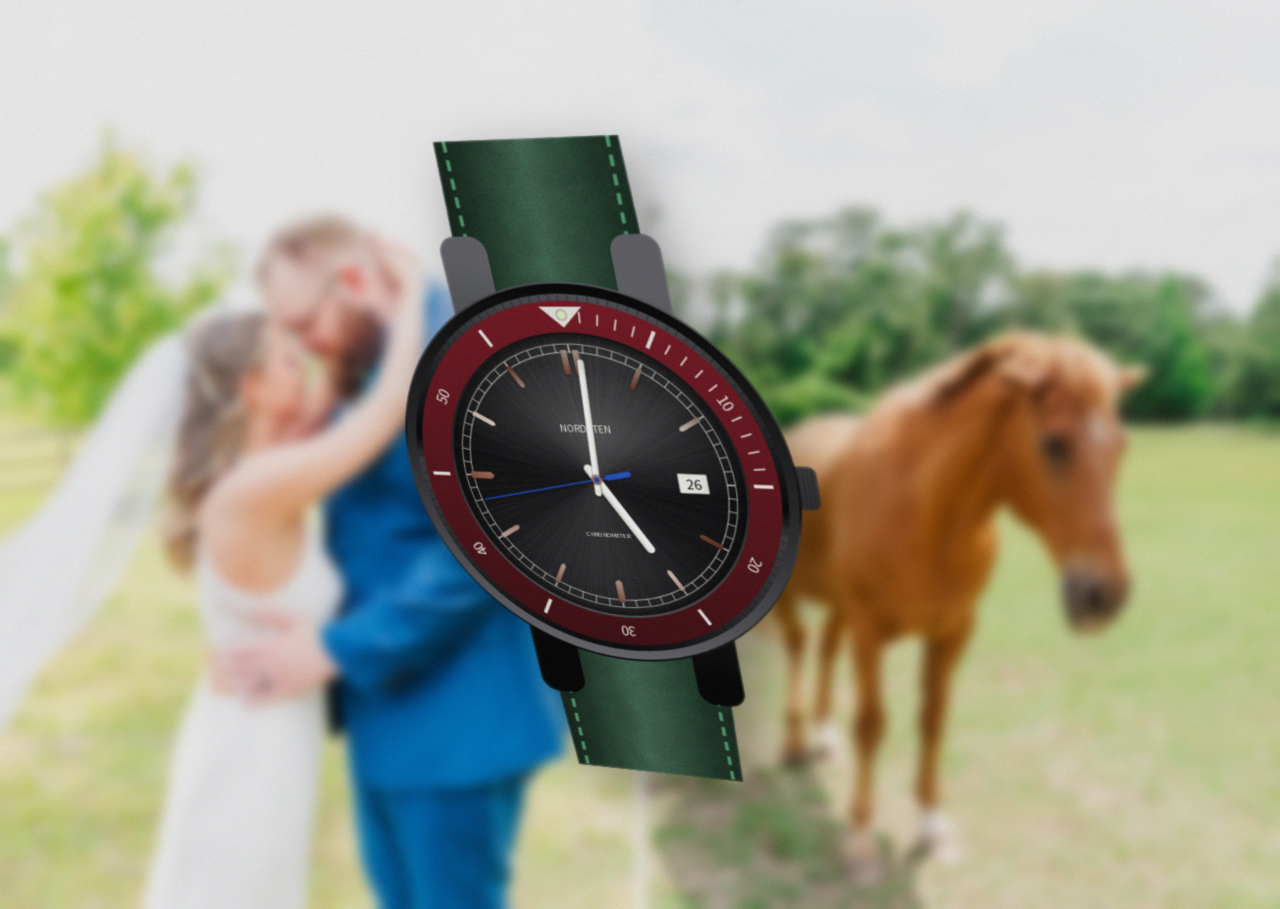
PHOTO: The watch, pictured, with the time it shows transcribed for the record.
5:00:43
